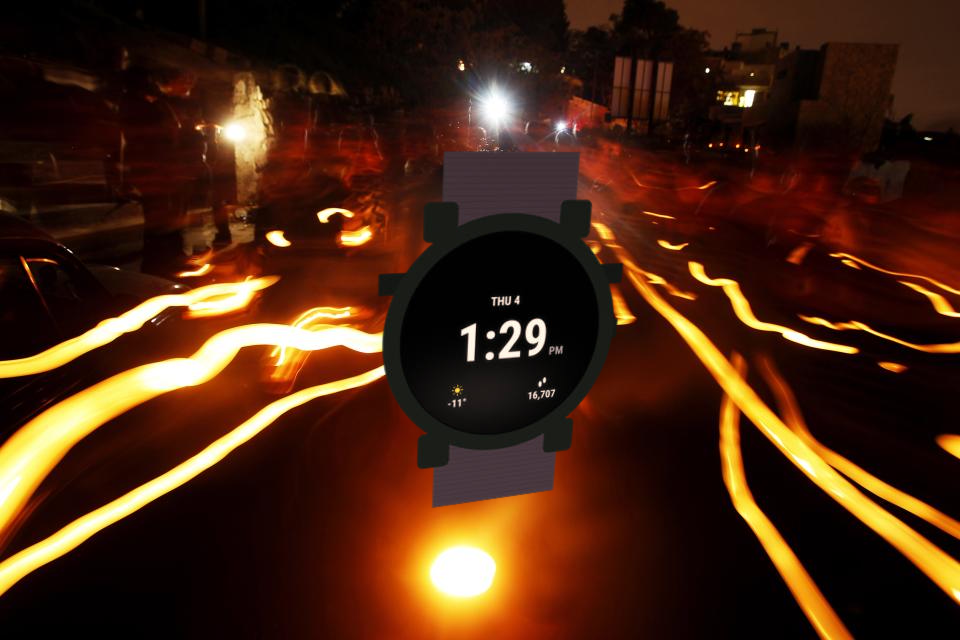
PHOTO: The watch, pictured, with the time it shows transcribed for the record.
1:29
